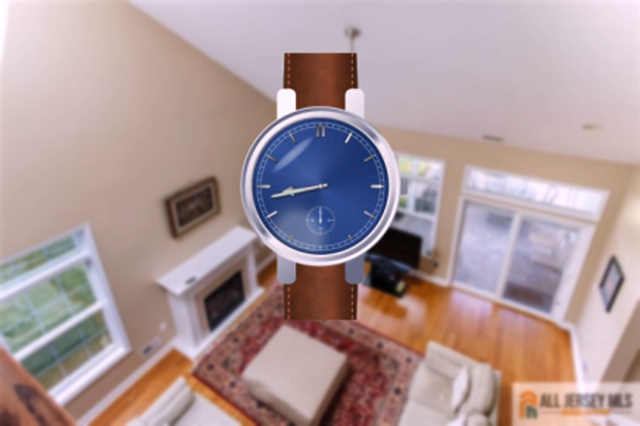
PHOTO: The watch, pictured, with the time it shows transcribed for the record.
8:43
